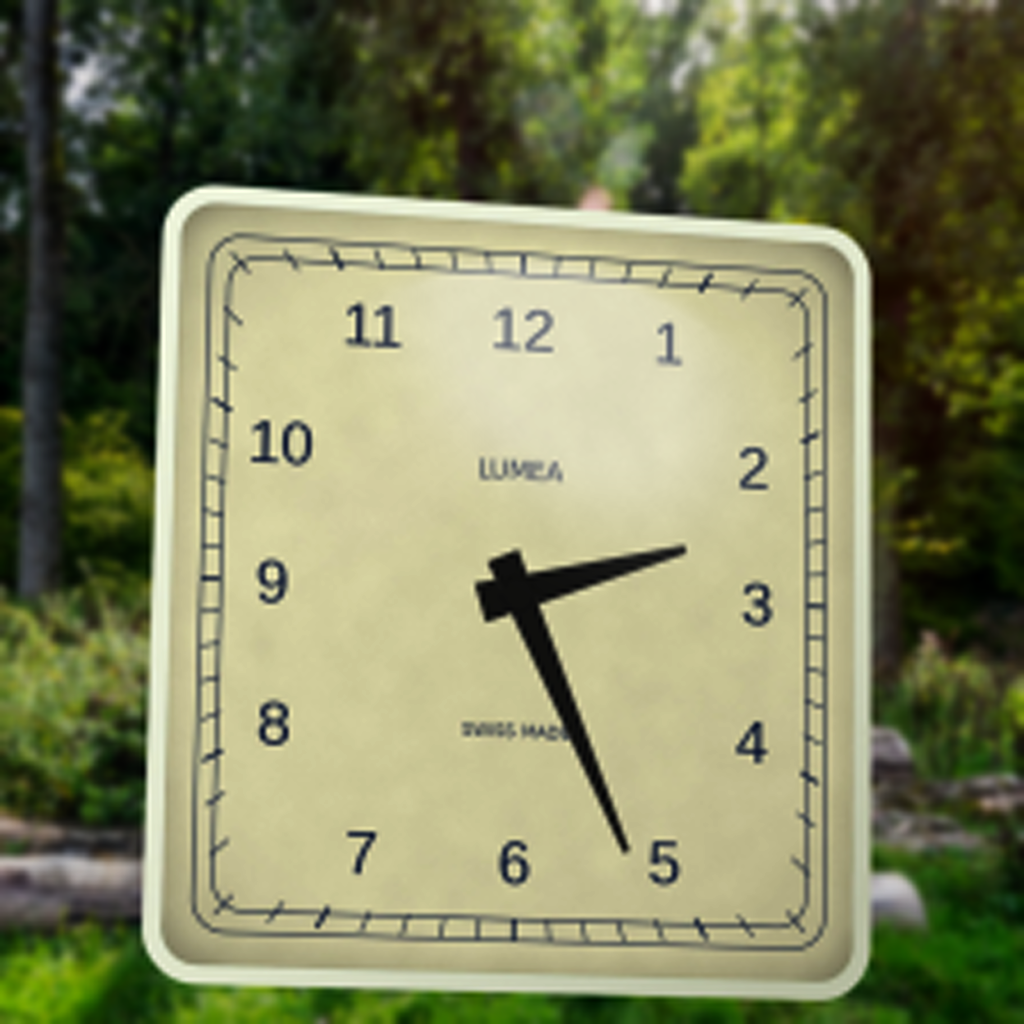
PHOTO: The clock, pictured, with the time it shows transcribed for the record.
2:26
